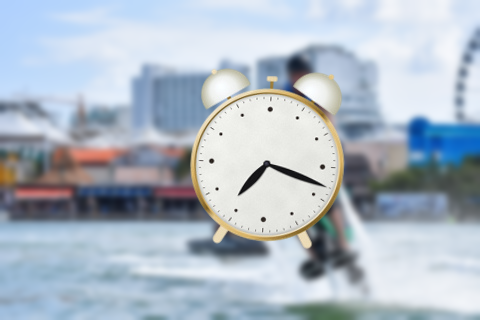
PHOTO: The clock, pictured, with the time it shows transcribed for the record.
7:18
